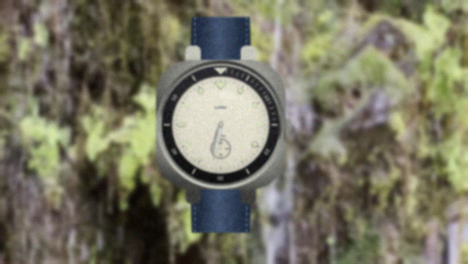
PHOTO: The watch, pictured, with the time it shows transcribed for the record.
6:32
